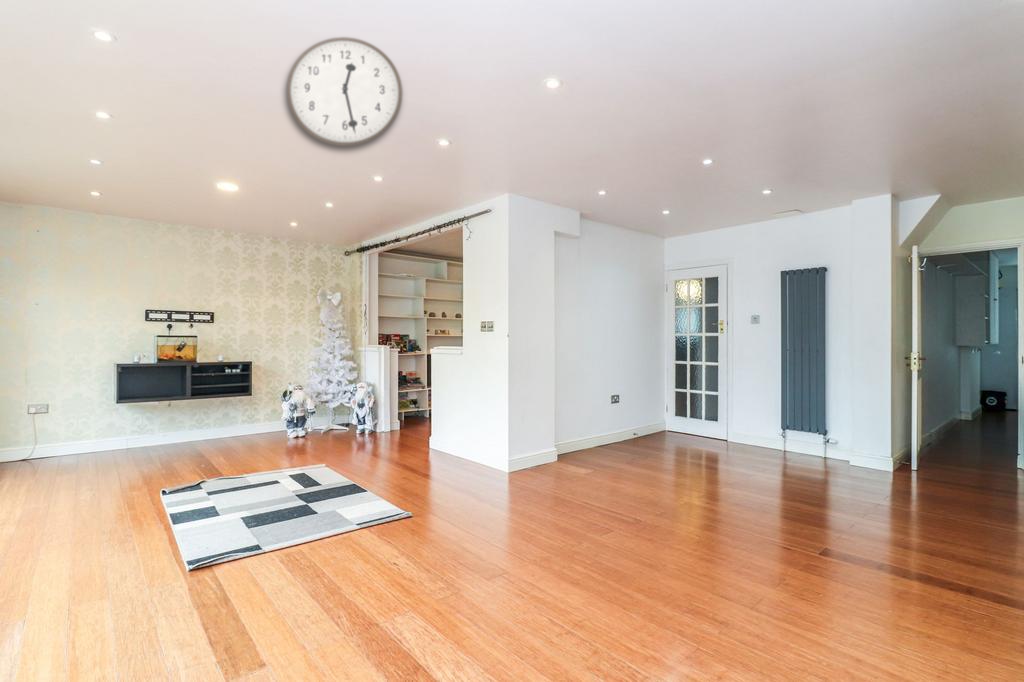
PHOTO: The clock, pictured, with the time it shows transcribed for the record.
12:28
